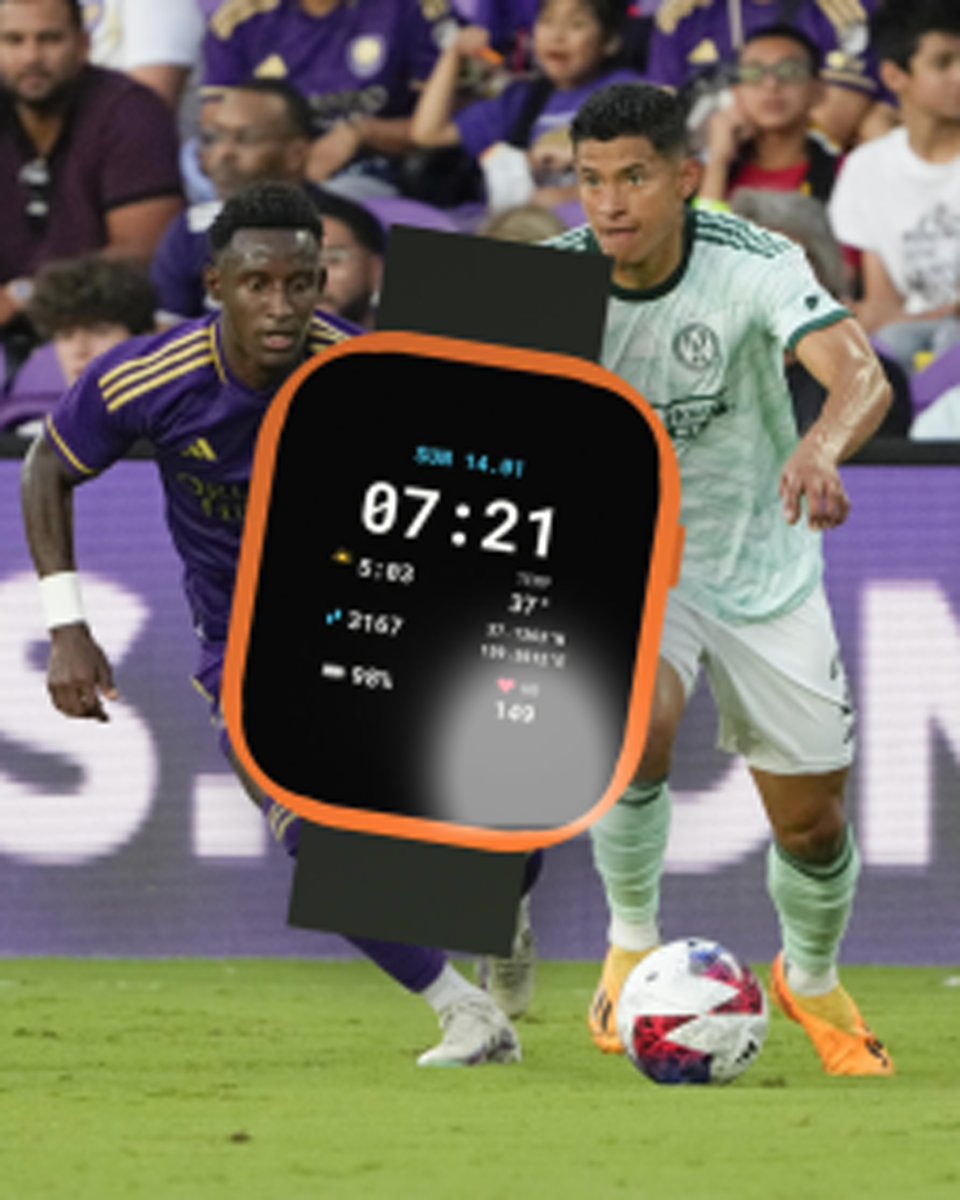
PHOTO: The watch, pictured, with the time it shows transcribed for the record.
7:21
